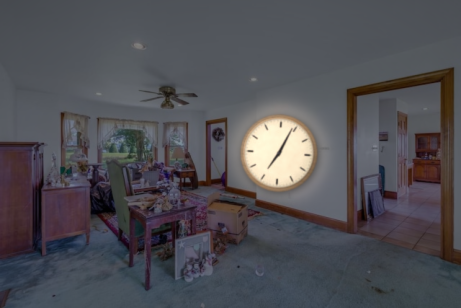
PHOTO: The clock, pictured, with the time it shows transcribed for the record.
7:04
